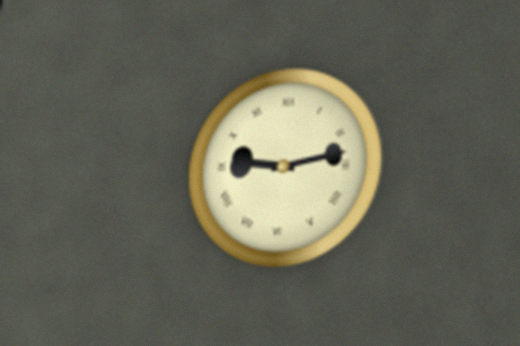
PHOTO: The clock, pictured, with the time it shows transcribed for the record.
9:13
